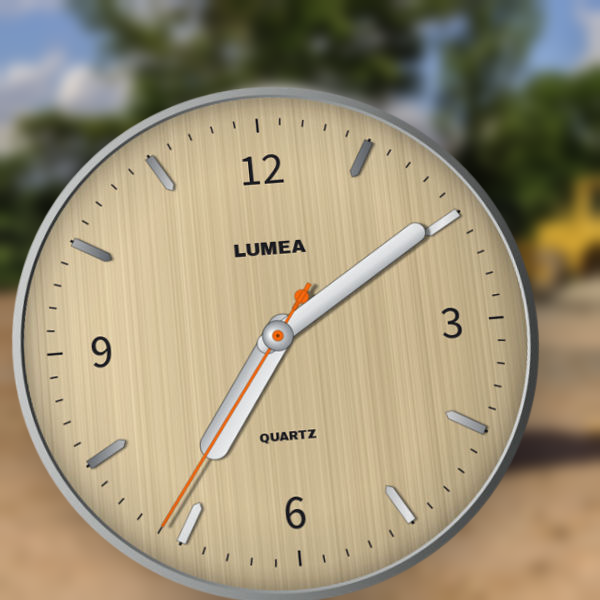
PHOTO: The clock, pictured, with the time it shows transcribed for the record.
7:09:36
